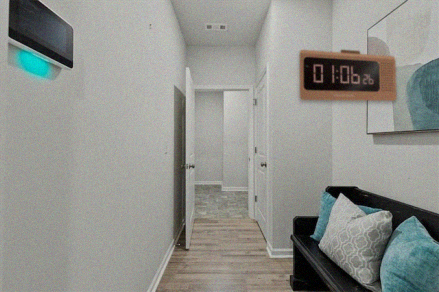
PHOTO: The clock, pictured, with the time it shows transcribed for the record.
1:06:26
